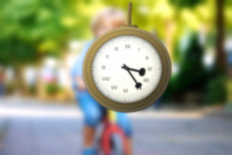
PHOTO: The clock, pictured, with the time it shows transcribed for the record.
3:24
